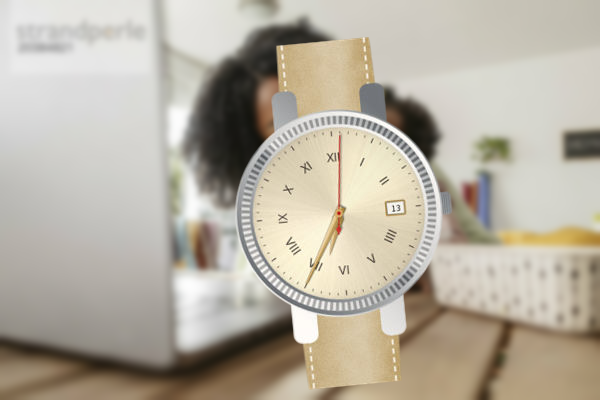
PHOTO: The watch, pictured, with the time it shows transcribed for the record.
6:35:01
